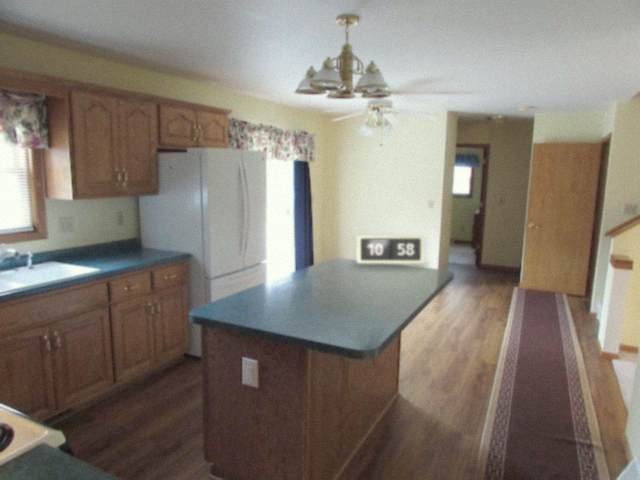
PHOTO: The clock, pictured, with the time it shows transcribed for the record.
10:58
